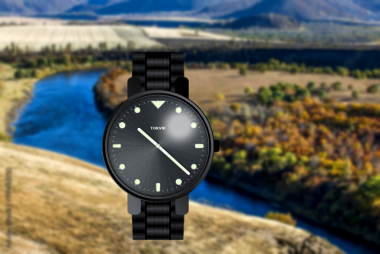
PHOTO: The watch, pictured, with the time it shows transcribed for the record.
10:22
